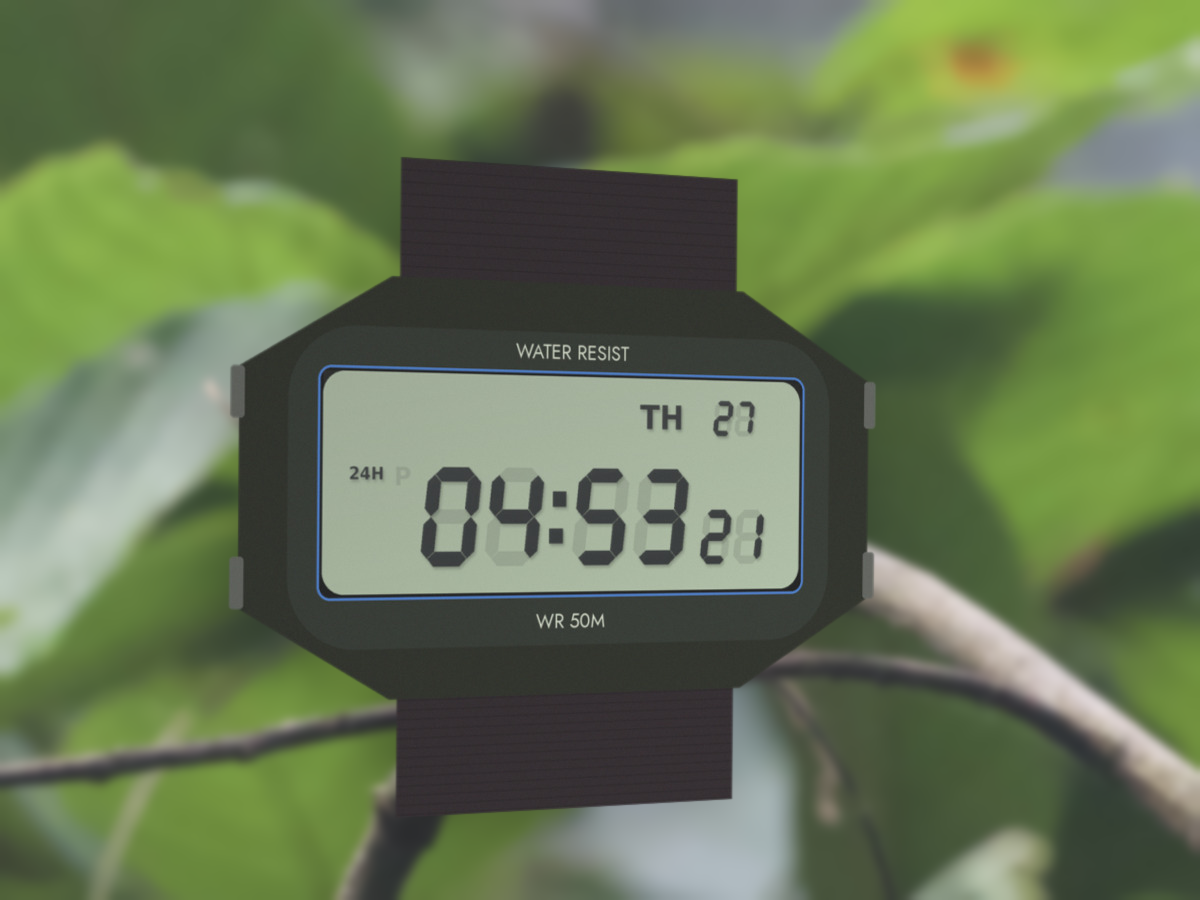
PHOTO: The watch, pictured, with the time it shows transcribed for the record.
4:53:21
